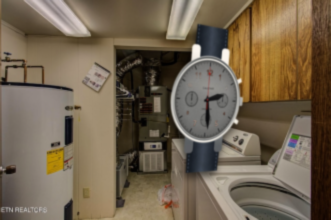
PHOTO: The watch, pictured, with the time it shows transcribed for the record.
2:29
